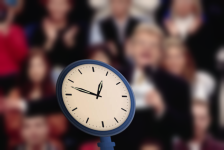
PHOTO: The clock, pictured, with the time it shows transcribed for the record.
12:48
